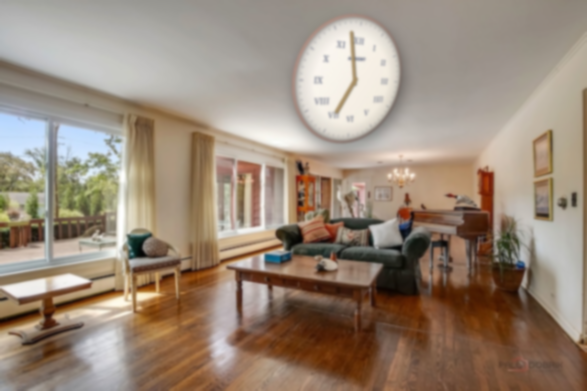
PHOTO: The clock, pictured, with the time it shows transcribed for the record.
6:58
